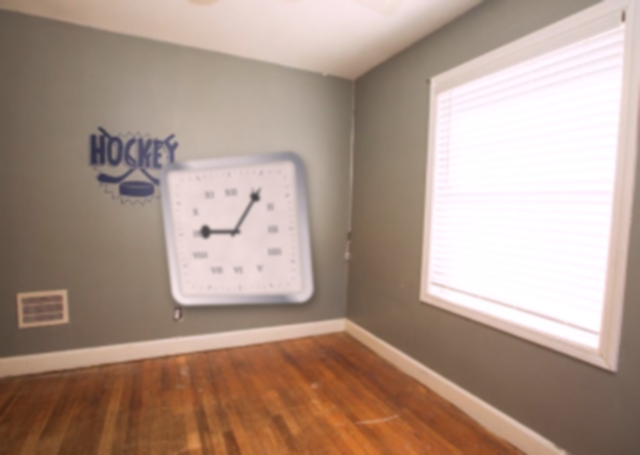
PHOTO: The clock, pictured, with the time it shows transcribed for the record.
9:06
